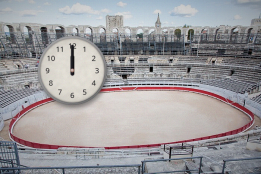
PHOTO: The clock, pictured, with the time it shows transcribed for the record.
12:00
